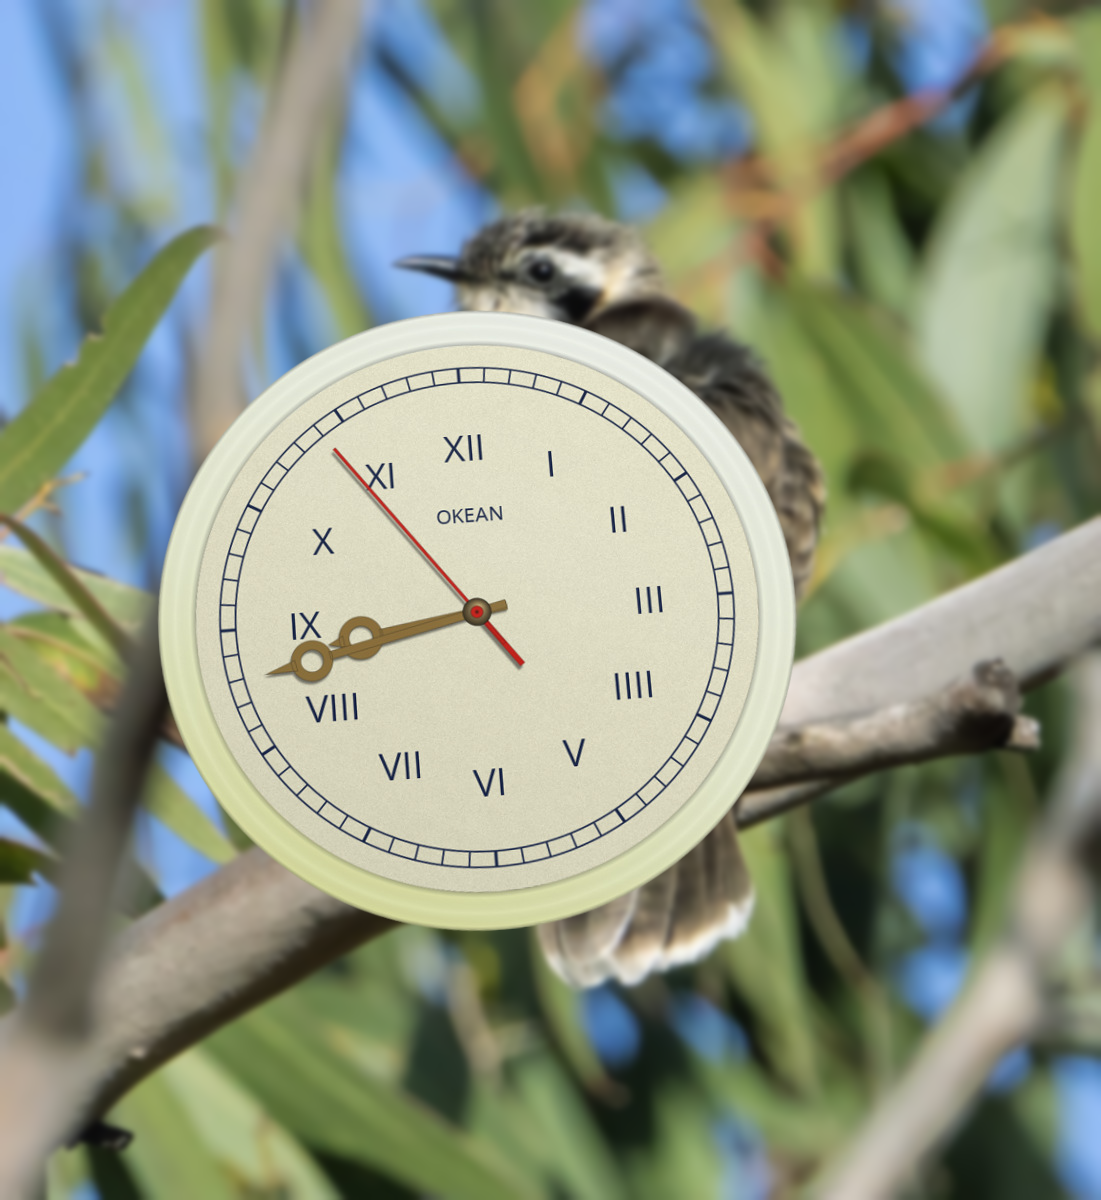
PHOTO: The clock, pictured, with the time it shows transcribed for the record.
8:42:54
